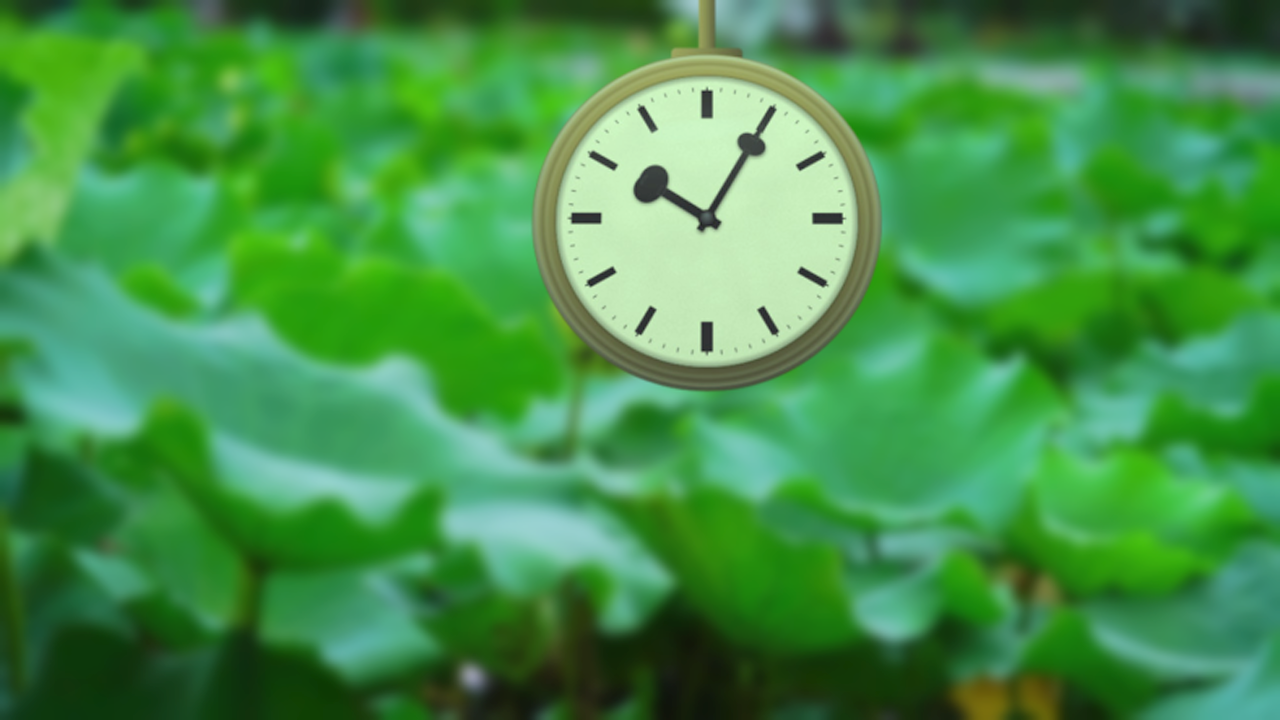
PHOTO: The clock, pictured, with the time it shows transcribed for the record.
10:05
